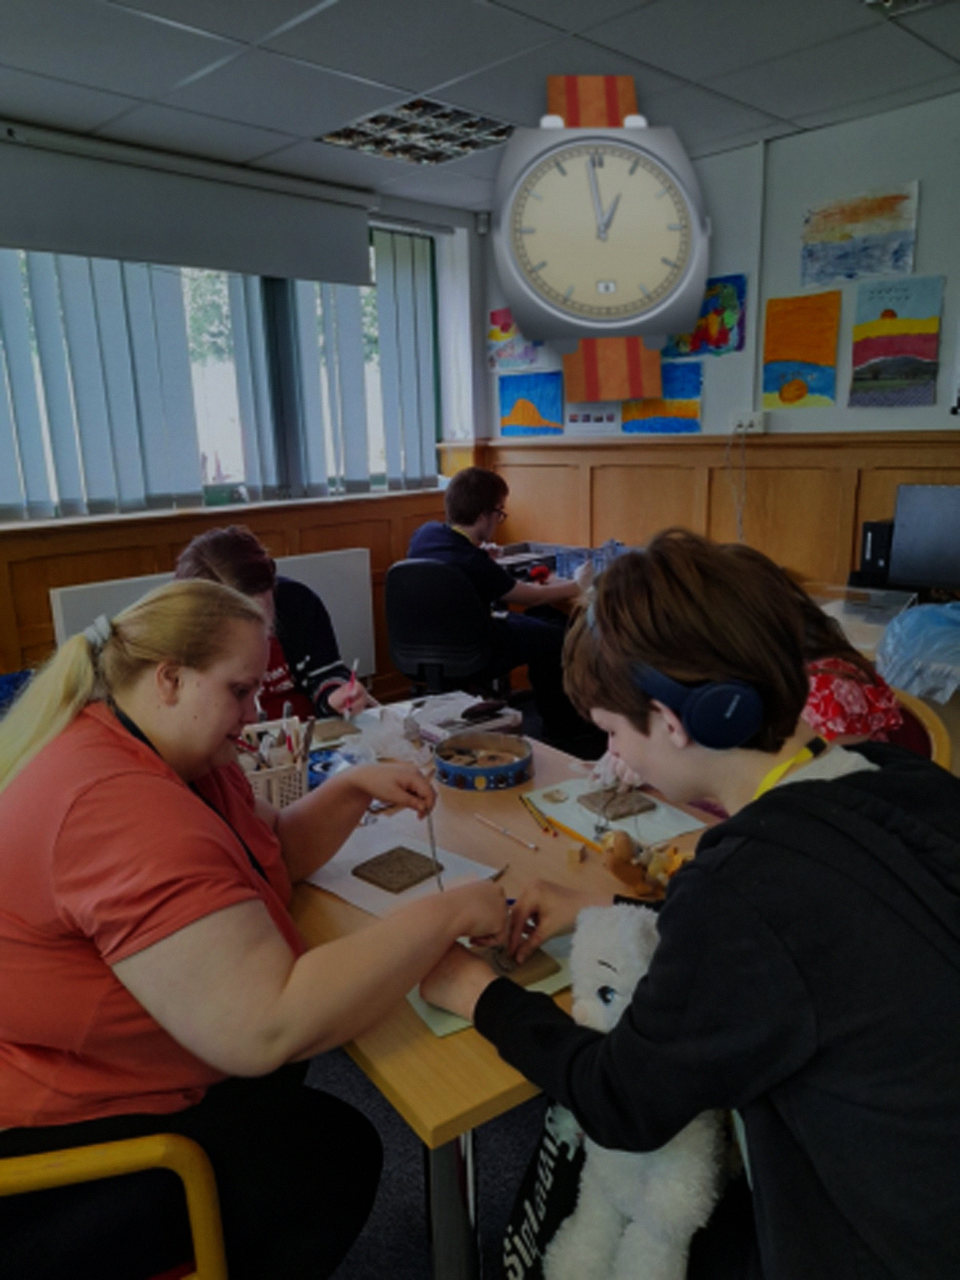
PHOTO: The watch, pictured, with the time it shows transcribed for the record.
12:59
